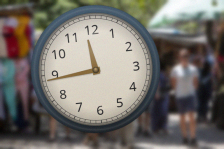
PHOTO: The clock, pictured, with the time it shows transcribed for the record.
11:44
